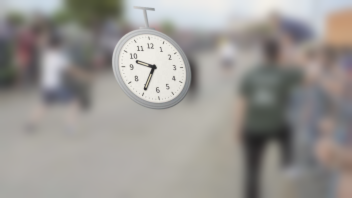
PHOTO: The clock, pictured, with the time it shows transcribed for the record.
9:35
